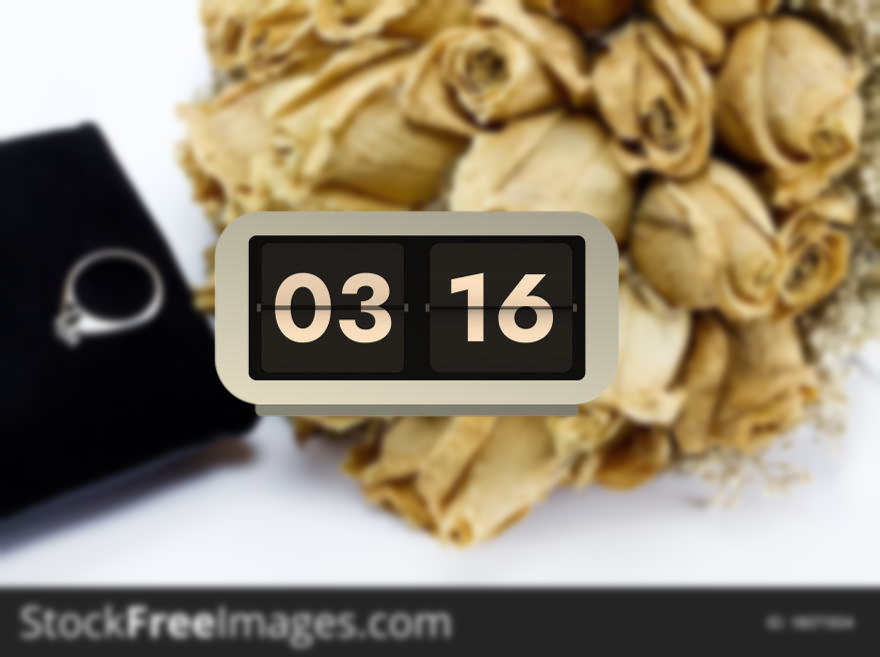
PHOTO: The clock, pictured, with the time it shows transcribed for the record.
3:16
